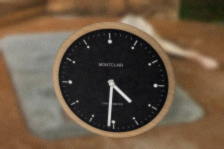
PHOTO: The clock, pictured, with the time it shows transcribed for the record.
4:31
